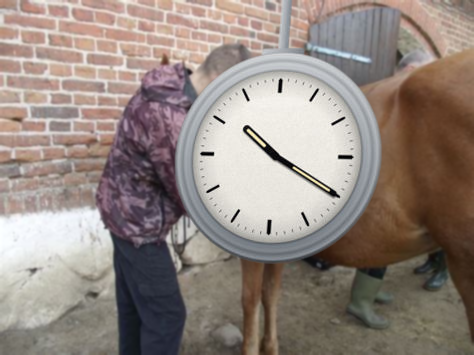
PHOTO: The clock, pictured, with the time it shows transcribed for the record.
10:20
